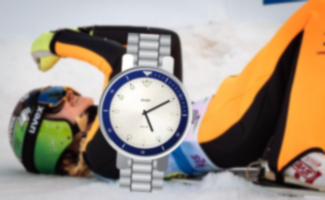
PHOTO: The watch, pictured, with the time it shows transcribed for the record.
5:10
